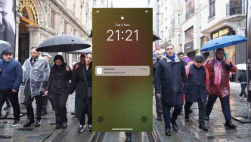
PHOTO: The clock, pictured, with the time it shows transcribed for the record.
21:21
